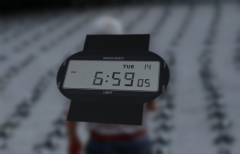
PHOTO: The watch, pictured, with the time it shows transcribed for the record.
6:59:05
